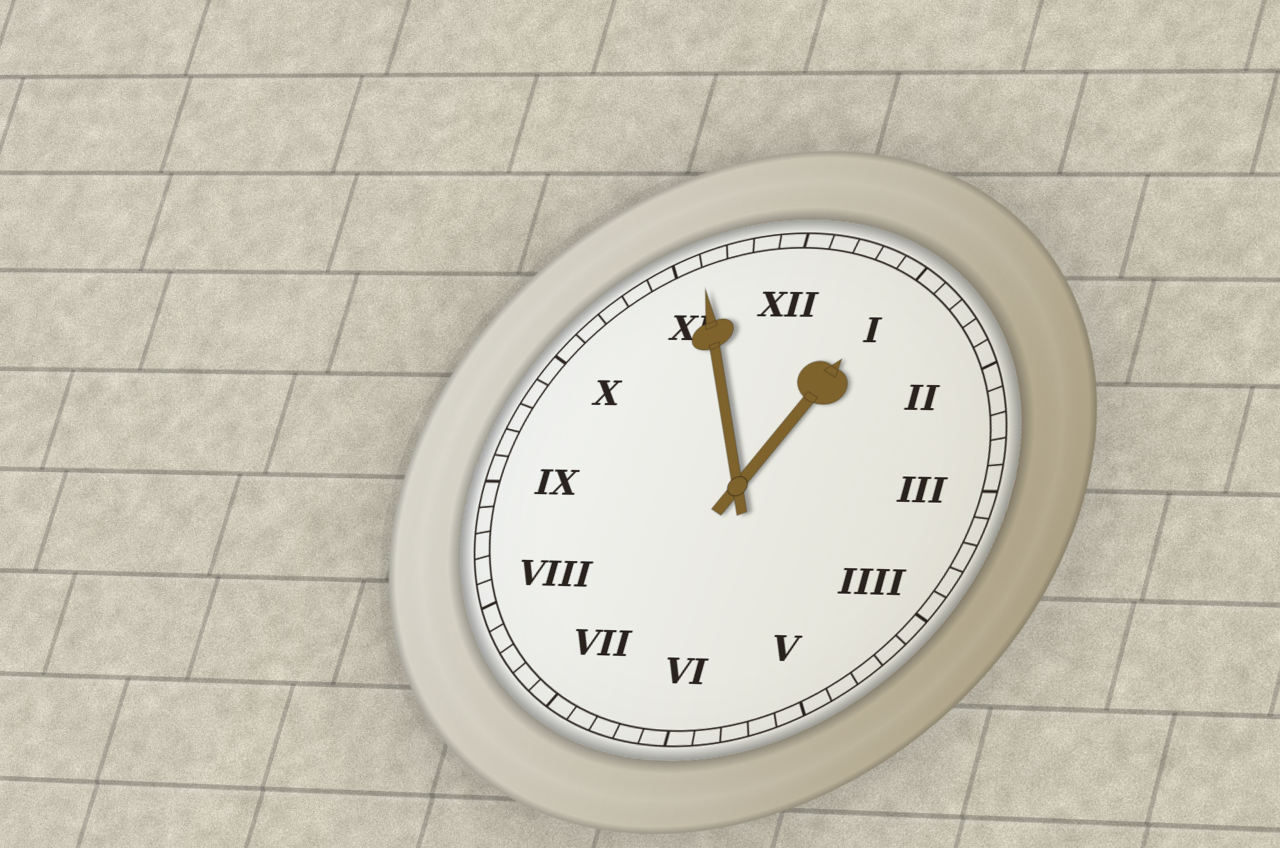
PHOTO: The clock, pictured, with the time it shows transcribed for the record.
12:56
